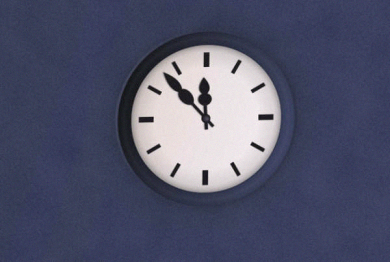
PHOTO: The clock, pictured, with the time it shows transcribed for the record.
11:53
